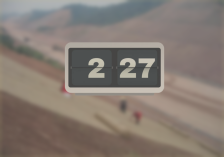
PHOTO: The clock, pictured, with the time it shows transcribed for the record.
2:27
